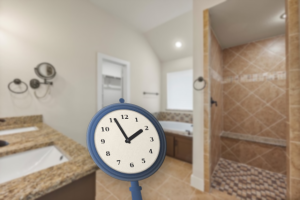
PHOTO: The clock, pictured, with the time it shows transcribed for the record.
1:56
